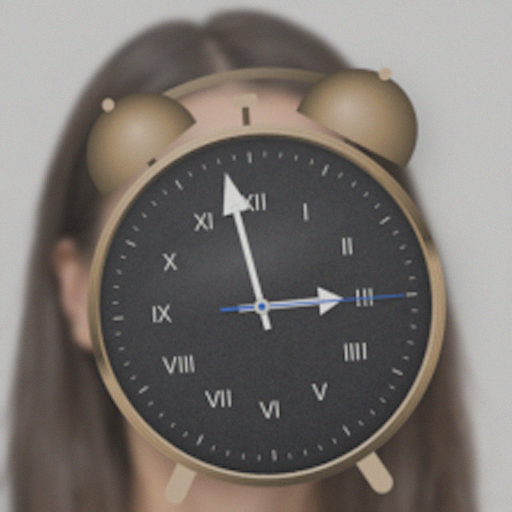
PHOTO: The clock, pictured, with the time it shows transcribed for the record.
2:58:15
